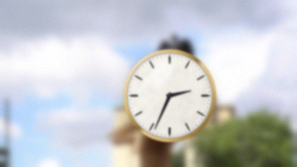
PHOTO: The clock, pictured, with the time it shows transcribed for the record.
2:34
